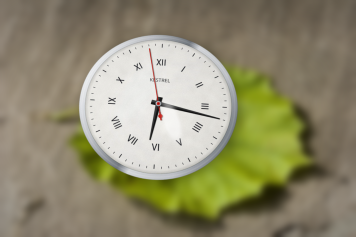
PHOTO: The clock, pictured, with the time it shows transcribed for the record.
6:16:58
